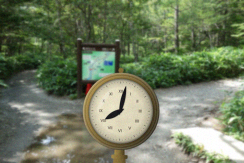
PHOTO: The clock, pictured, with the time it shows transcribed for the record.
8:02
